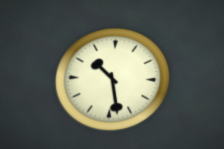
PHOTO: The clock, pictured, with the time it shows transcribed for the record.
10:28
